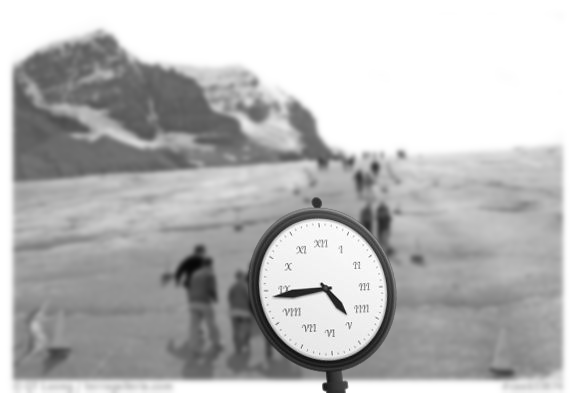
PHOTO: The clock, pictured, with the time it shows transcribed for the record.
4:44
